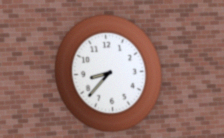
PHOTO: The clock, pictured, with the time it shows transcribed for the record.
8:38
